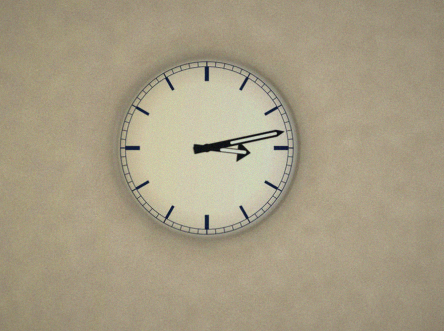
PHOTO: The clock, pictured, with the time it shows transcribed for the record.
3:13
